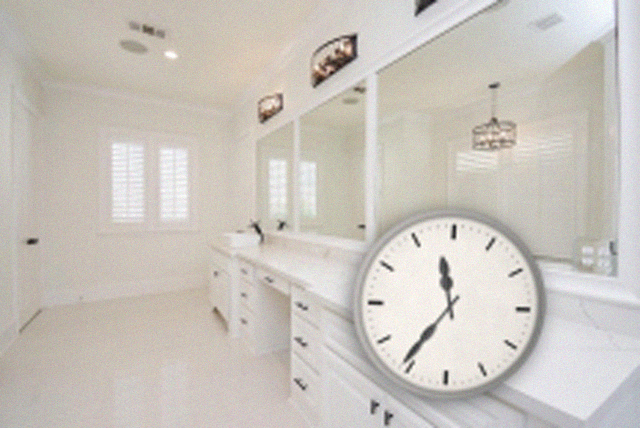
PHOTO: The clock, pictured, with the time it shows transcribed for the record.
11:36
